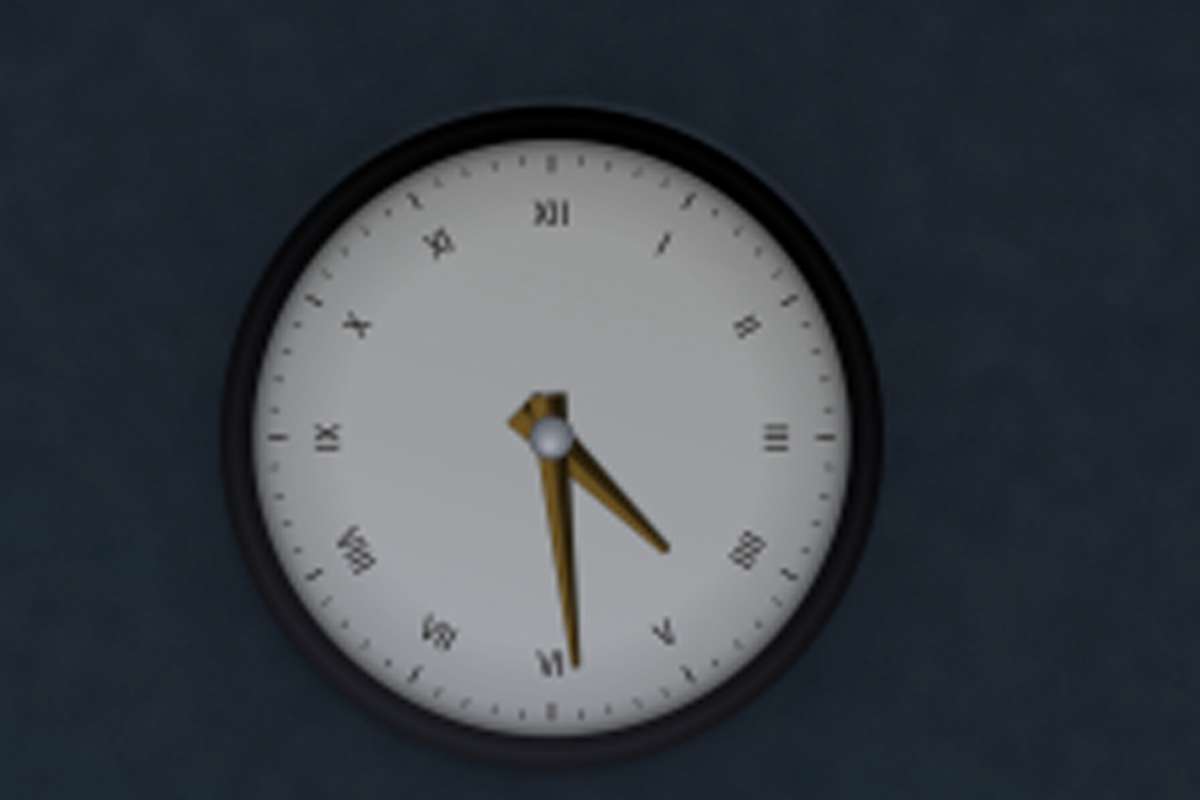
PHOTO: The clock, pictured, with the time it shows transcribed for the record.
4:29
